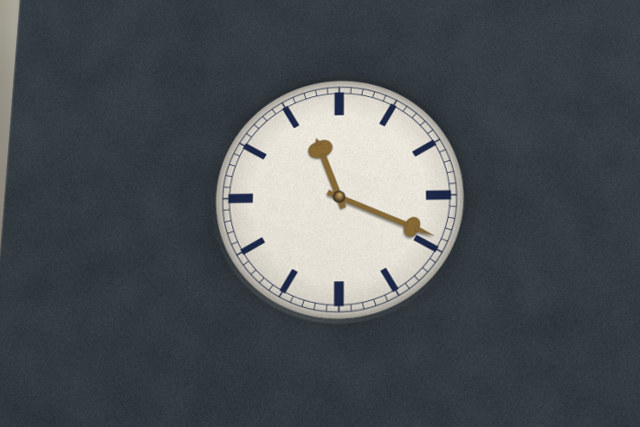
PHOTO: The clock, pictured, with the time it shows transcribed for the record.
11:19
